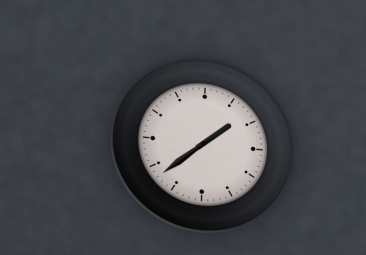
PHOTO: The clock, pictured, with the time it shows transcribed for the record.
1:38
